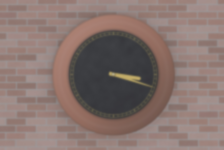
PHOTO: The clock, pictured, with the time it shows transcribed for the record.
3:18
